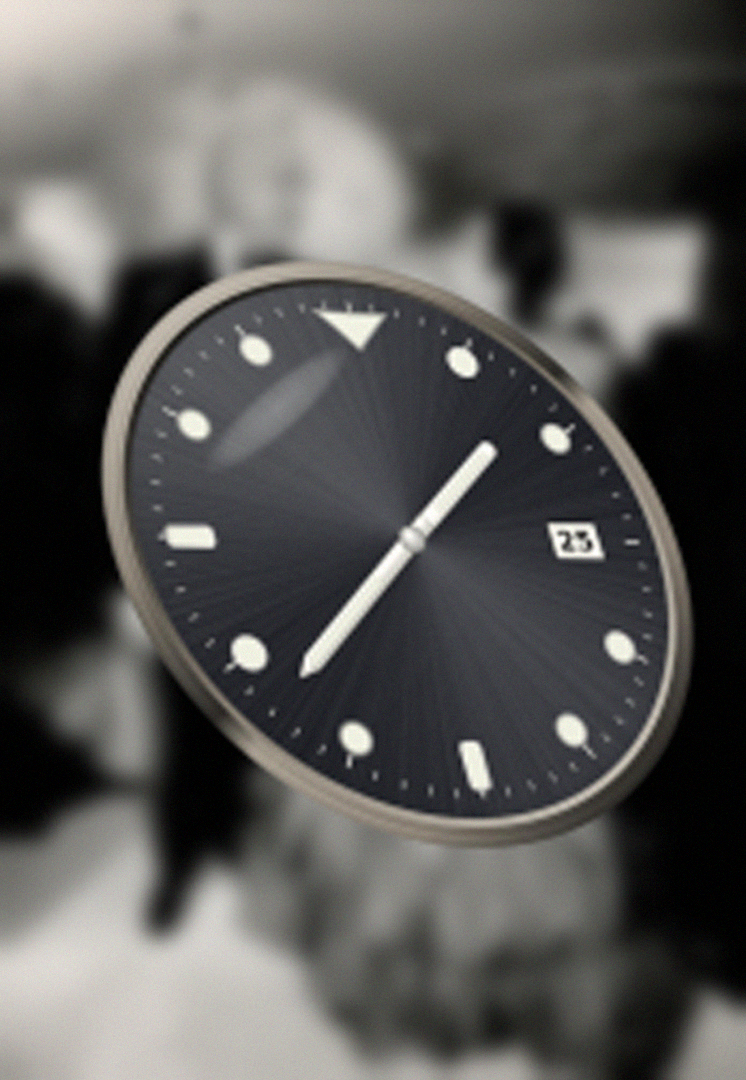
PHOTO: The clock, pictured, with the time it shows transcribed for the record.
1:38
